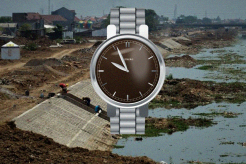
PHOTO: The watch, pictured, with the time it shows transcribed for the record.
9:56
